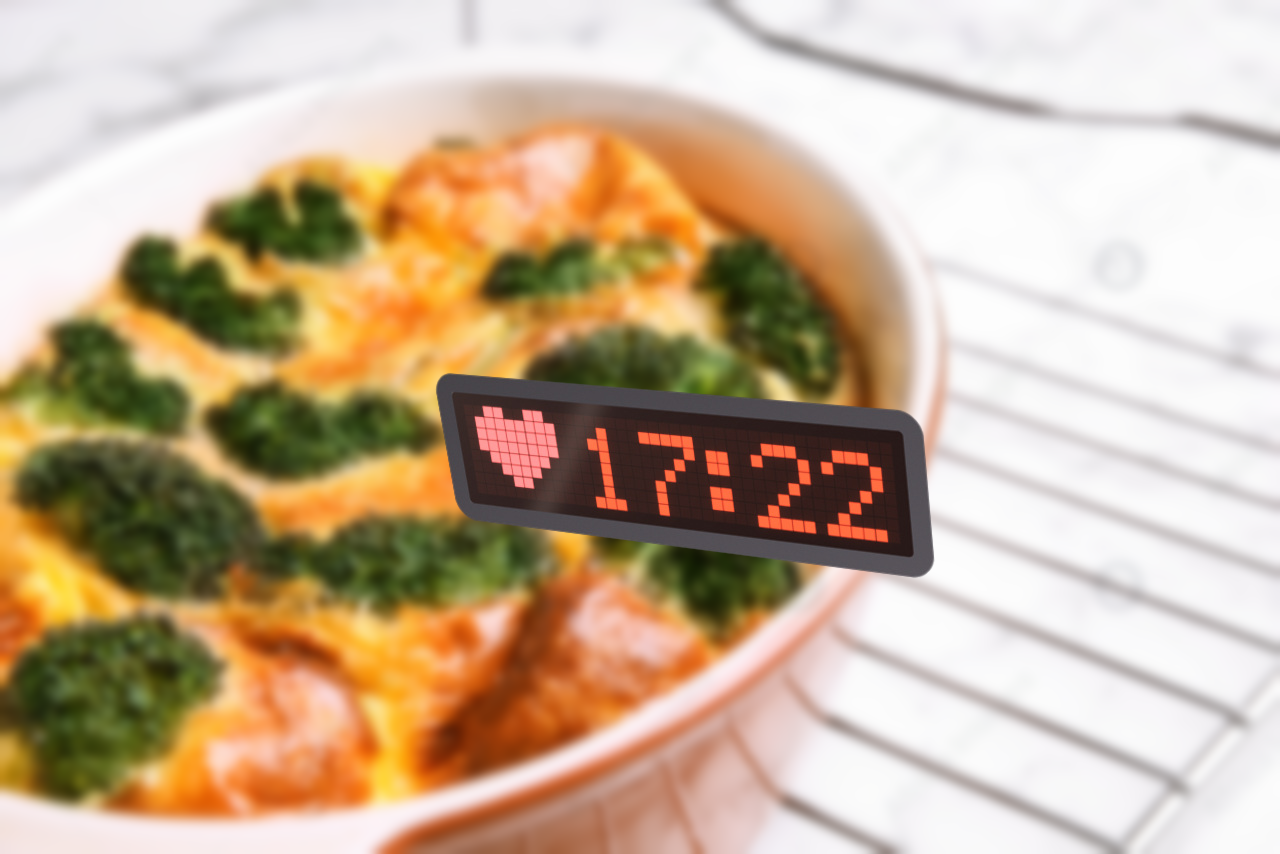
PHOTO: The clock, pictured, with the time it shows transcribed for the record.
17:22
